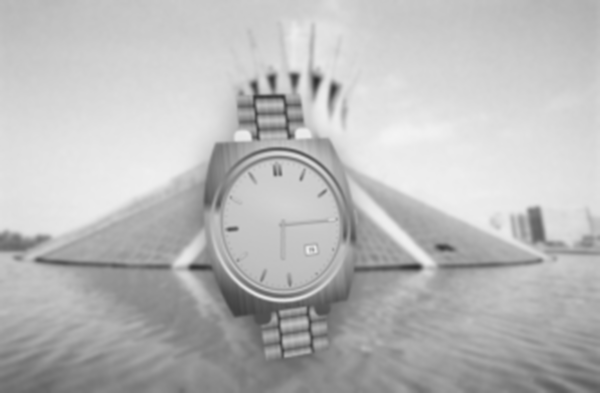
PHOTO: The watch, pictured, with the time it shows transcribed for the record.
6:15
